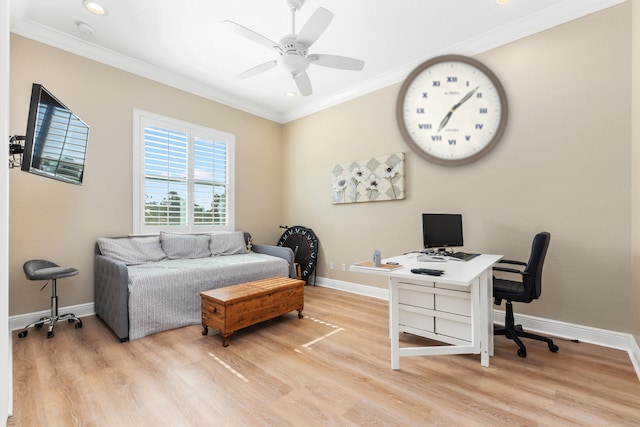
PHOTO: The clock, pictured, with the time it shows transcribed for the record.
7:08
